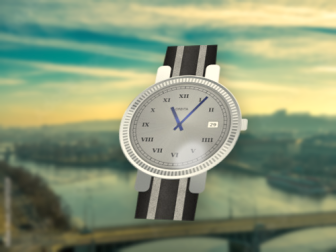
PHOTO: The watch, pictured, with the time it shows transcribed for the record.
11:06
